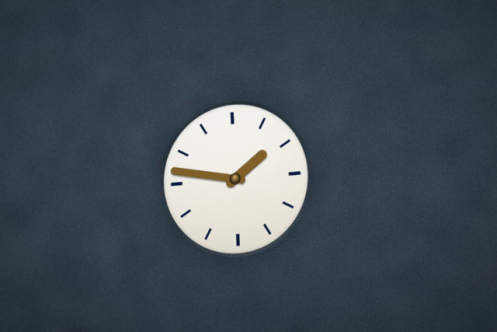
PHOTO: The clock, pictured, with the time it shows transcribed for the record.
1:47
